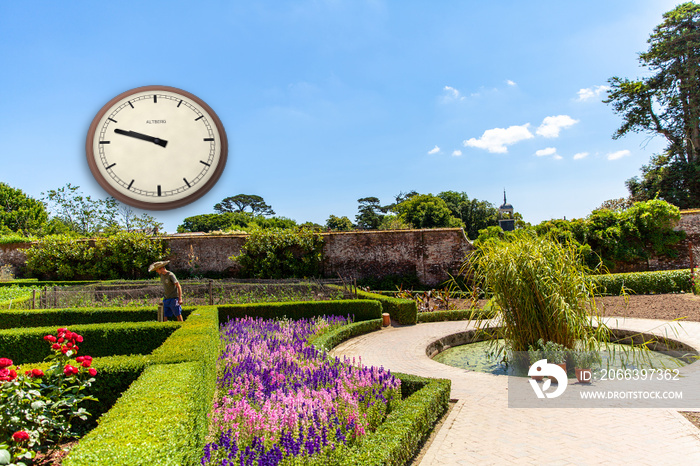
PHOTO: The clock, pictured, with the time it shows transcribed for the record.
9:48
